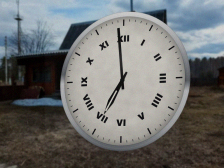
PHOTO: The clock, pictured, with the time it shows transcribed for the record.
6:59
